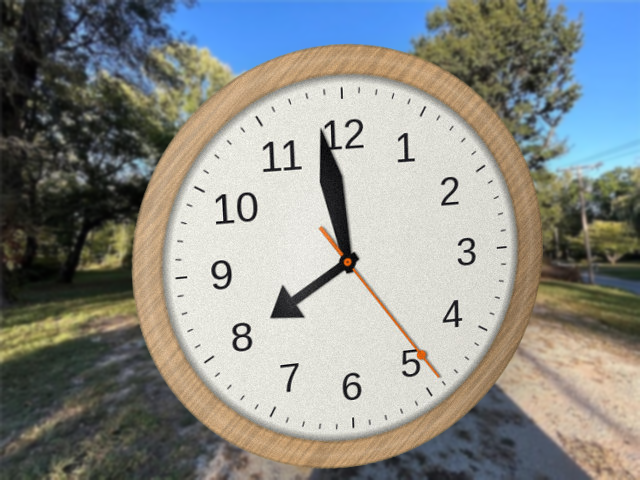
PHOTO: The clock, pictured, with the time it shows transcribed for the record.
7:58:24
